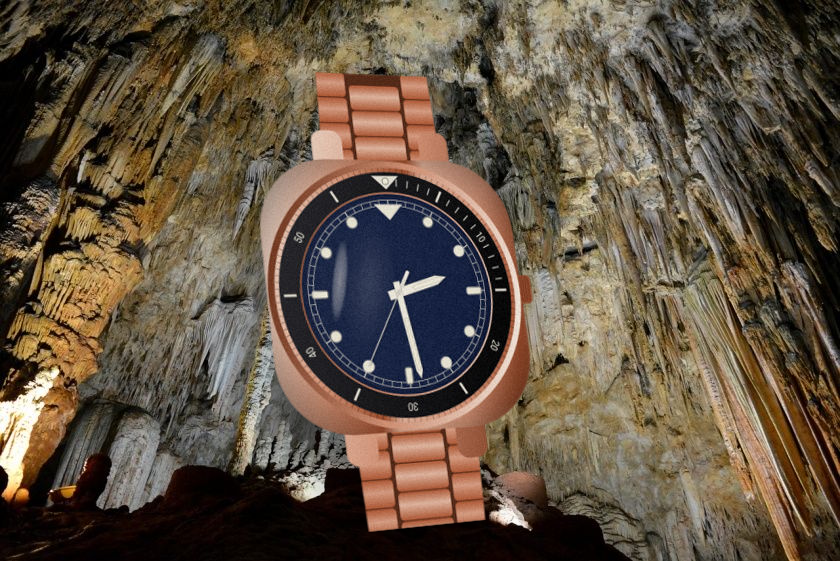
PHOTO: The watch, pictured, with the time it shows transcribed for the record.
2:28:35
